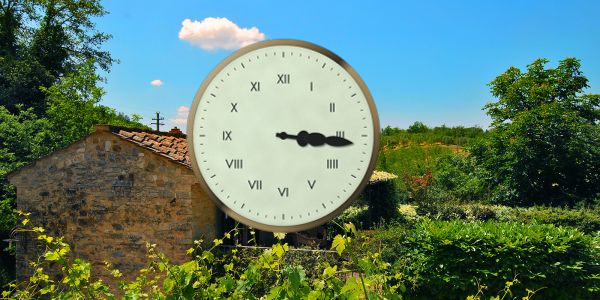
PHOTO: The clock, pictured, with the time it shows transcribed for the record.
3:16
